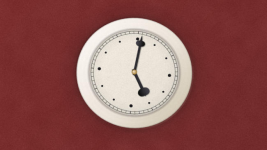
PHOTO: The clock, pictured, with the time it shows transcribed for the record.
5:01
